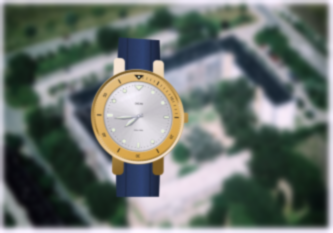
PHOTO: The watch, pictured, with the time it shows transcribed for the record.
7:44
